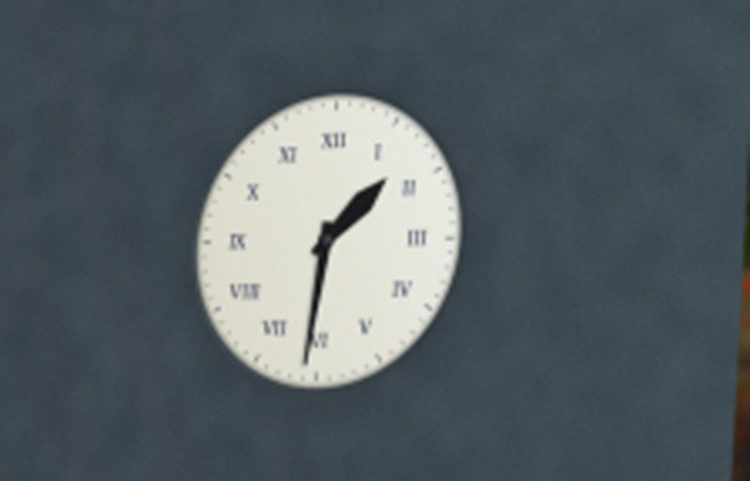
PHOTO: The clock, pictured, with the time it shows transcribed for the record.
1:31
